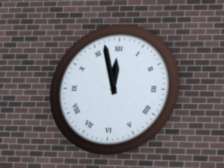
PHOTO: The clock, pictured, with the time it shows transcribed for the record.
11:57
